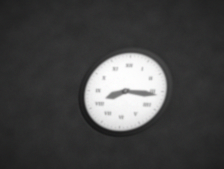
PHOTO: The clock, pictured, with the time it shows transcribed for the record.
8:16
